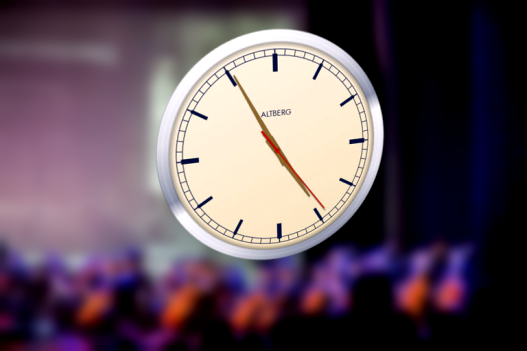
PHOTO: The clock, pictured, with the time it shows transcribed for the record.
4:55:24
